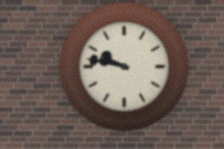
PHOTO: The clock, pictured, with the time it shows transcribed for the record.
9:47
